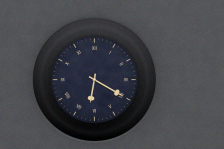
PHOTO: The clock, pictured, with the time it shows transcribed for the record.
6:20
